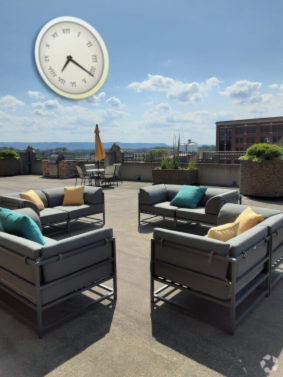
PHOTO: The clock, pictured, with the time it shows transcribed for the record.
7:21
